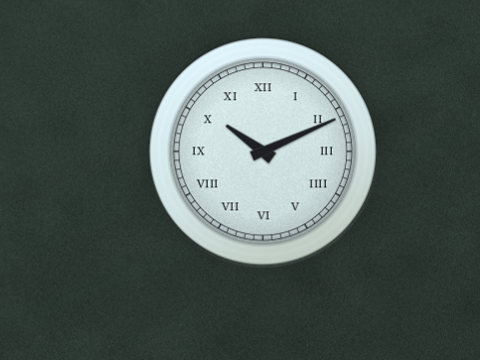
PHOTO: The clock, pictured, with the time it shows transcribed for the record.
10:11
